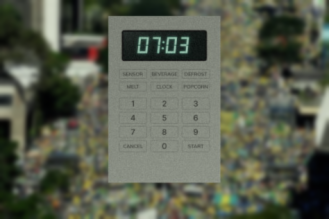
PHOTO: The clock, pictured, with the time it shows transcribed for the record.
7:03
